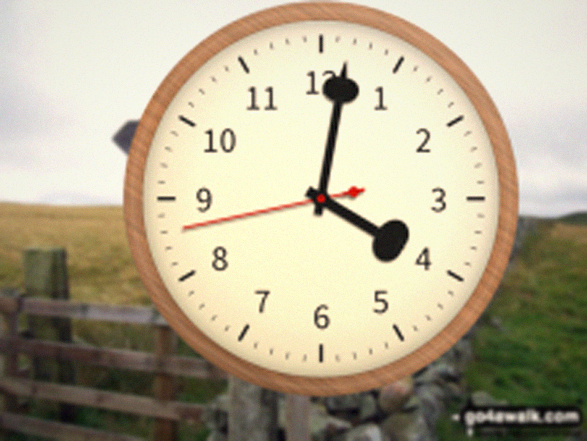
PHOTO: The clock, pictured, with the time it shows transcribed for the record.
4:01:43
